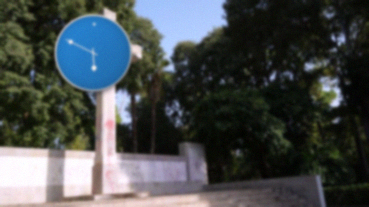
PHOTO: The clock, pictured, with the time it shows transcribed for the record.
5:49
